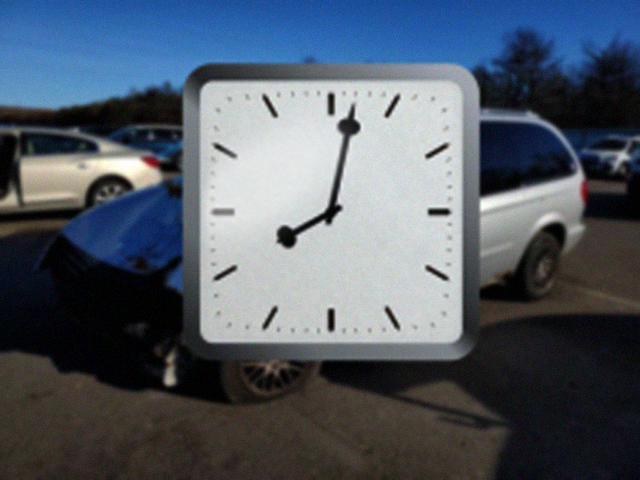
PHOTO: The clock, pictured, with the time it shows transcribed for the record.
8:02
